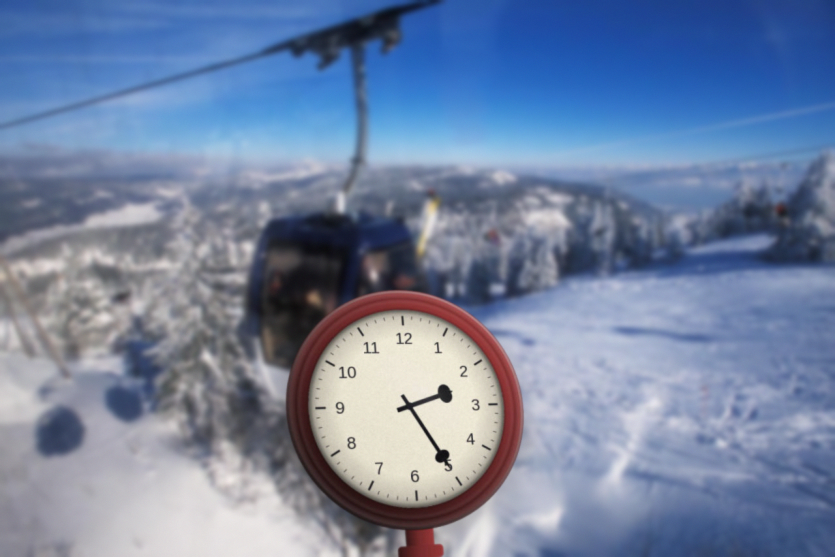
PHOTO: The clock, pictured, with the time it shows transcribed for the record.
2:25
